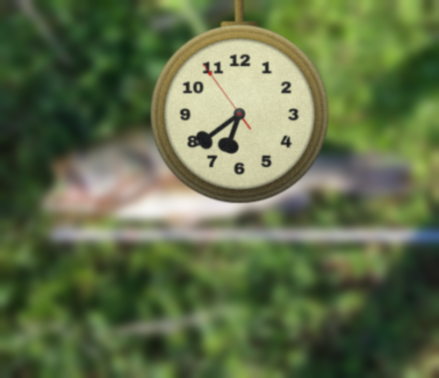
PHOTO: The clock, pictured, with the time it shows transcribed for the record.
6:38:54
